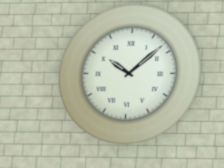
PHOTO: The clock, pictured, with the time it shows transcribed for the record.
10:08
